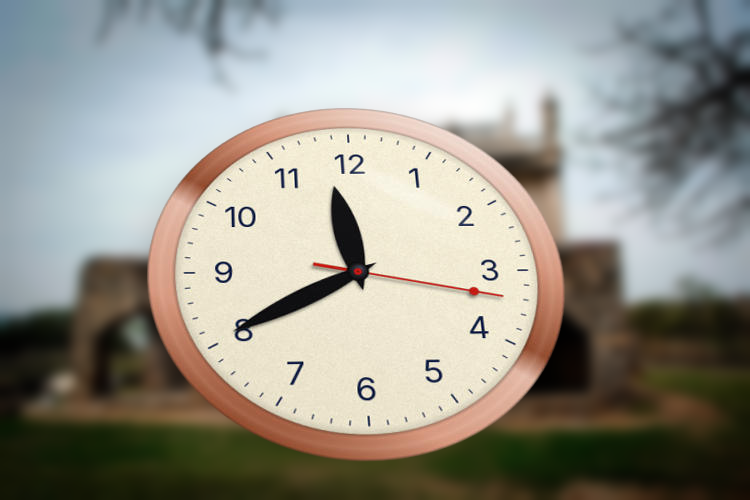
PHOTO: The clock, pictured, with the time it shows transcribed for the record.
11:40:17
